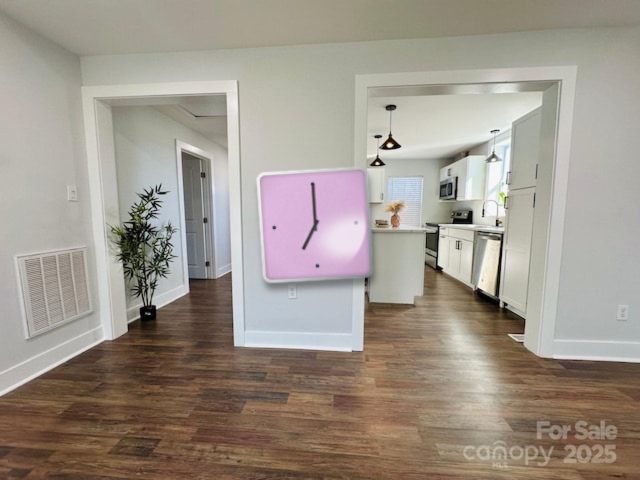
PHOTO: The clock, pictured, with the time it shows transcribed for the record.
7:00
